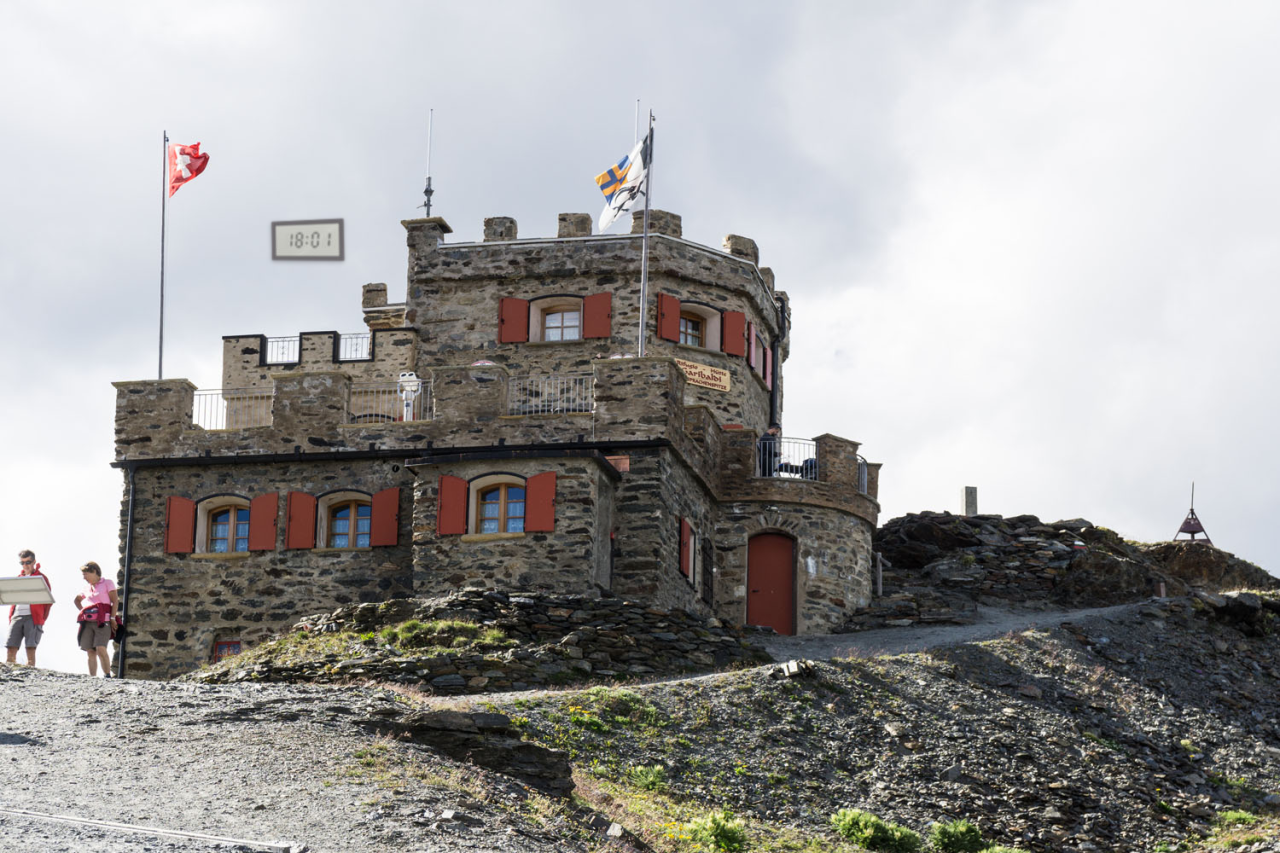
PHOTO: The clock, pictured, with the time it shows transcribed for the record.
18:01
